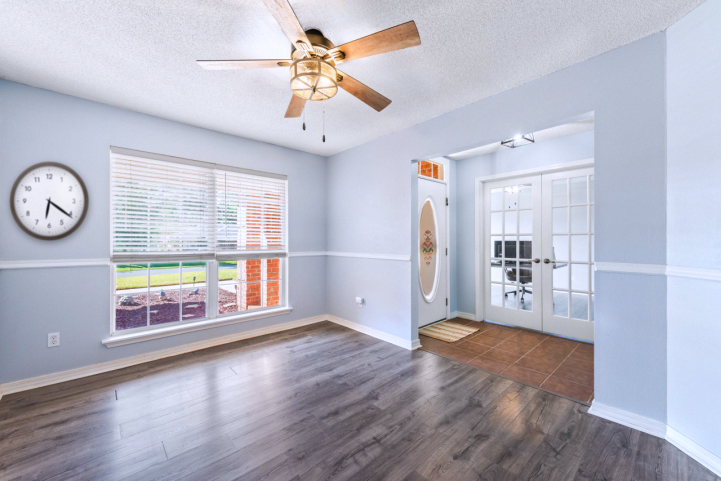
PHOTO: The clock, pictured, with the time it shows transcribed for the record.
6:21
